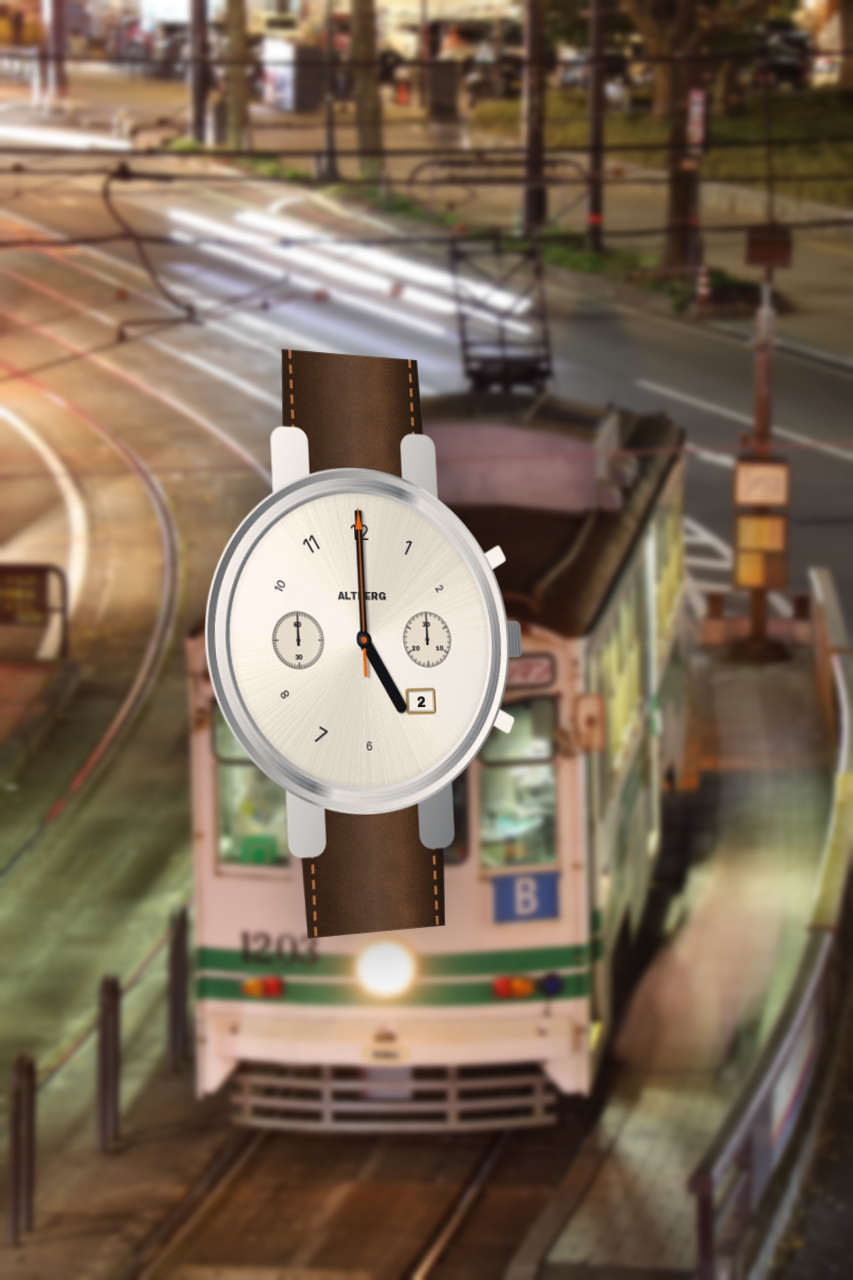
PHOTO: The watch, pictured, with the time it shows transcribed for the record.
5:00
